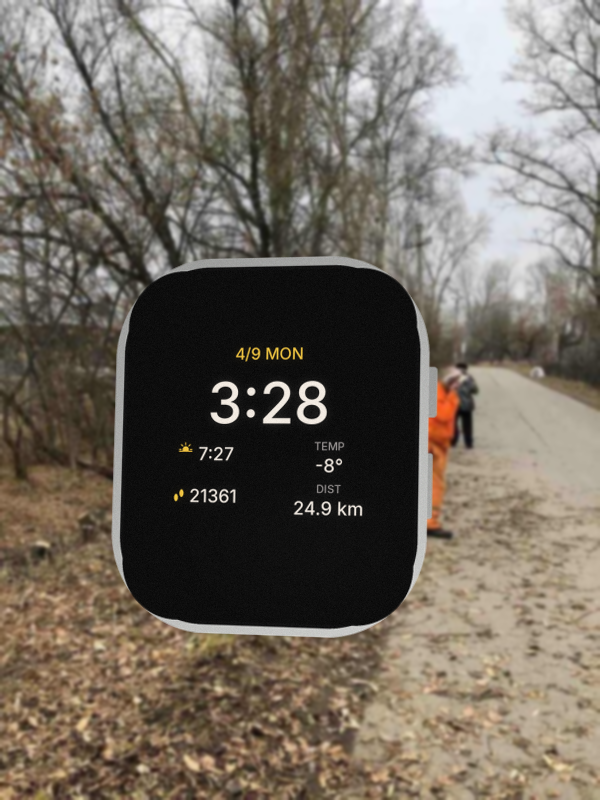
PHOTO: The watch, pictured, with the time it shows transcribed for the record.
3:28
